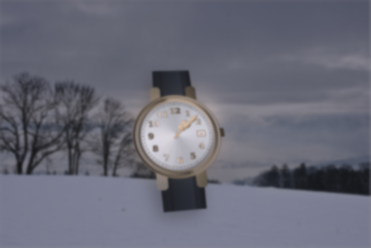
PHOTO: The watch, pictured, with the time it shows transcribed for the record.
1:08
